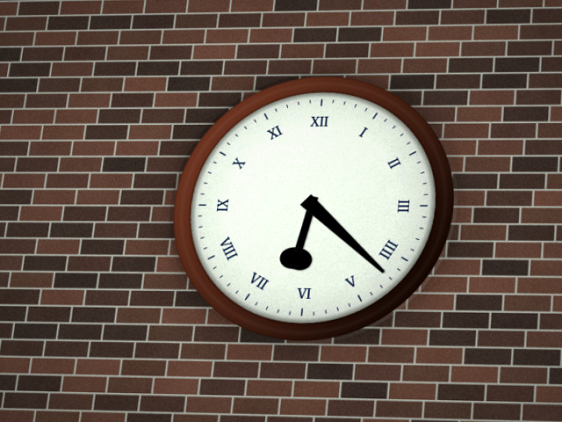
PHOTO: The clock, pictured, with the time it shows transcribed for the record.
6:22
